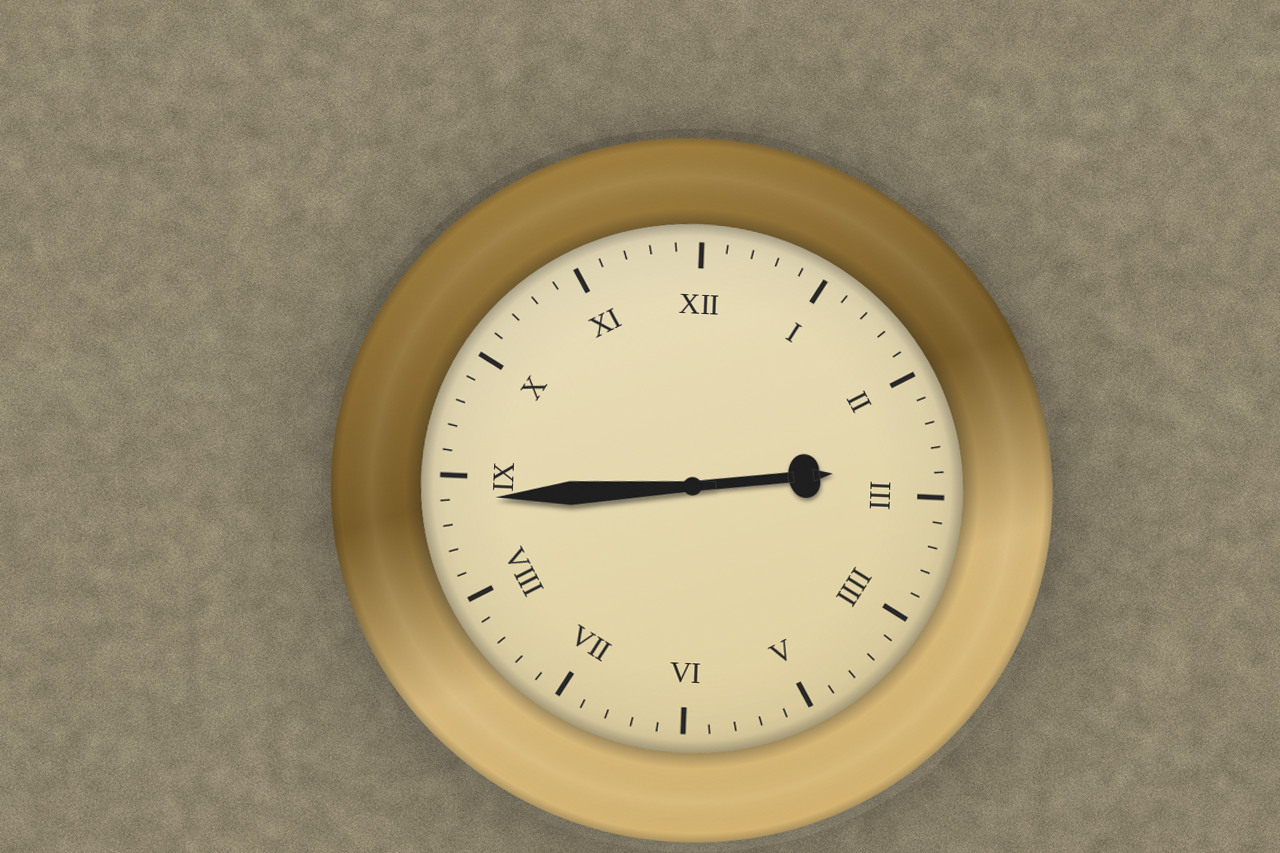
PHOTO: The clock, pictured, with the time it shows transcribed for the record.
2:44
